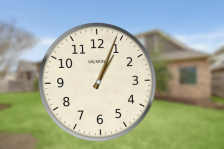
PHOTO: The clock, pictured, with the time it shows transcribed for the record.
1:04
